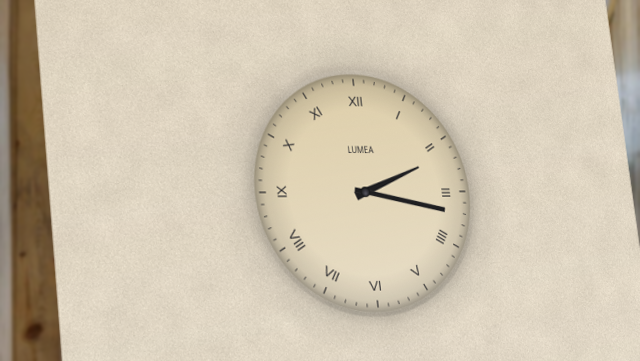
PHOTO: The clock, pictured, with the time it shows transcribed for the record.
2:17
